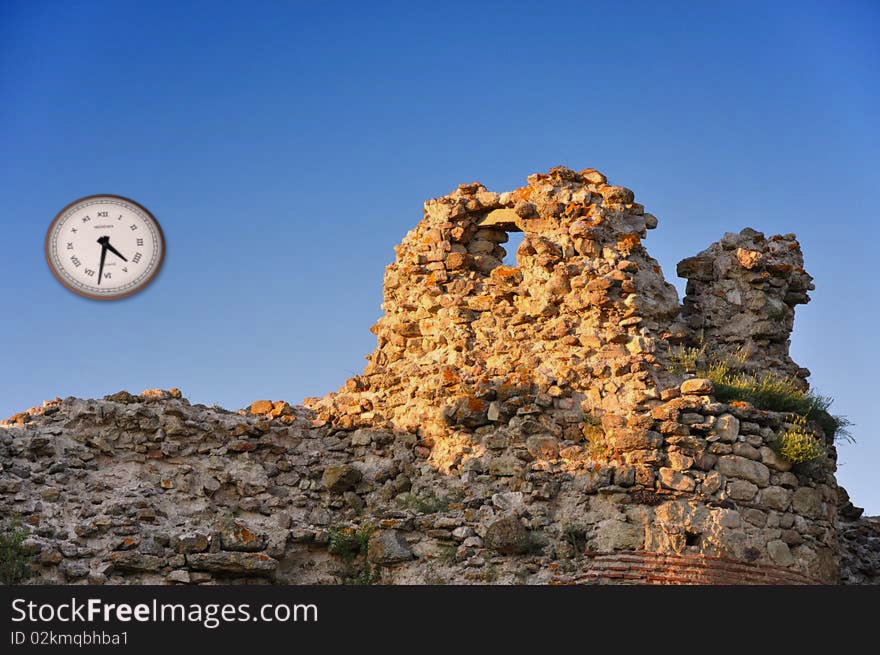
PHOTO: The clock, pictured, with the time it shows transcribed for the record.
4:32
